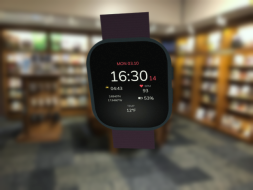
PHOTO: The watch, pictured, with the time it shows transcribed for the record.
16:30
